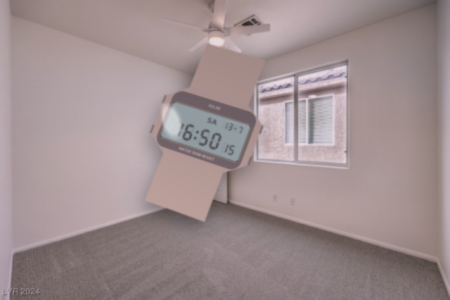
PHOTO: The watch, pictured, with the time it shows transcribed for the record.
16:50:15
